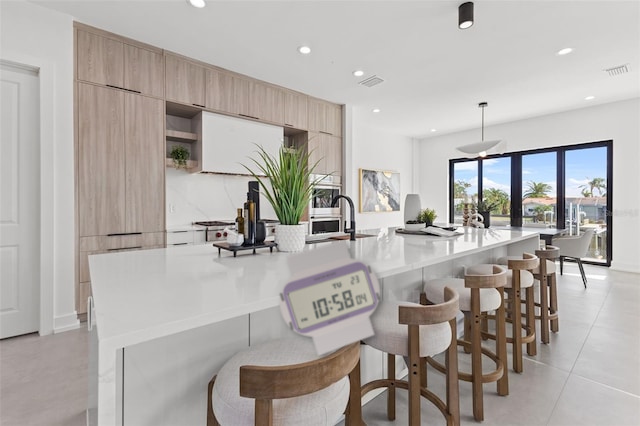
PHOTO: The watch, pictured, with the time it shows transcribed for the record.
10:58
